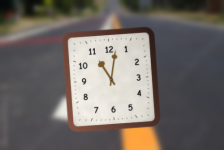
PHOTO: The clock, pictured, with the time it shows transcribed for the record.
11:02
